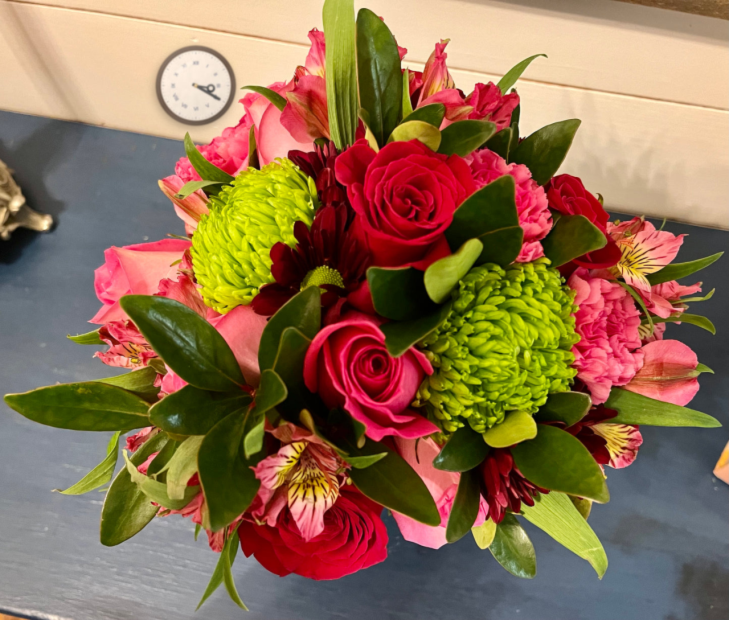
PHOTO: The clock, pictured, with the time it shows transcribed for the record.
3:20
